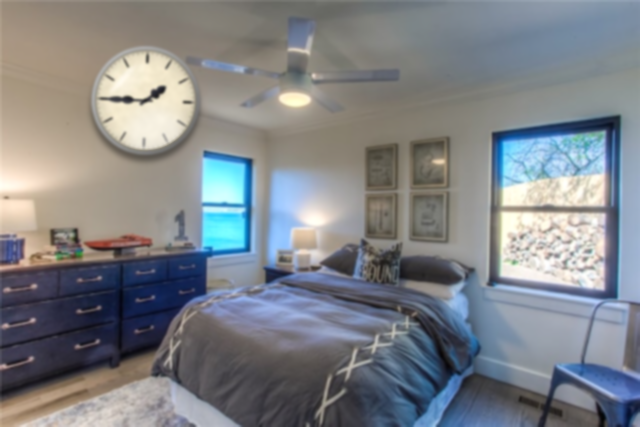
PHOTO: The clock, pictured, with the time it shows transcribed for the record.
1:45
